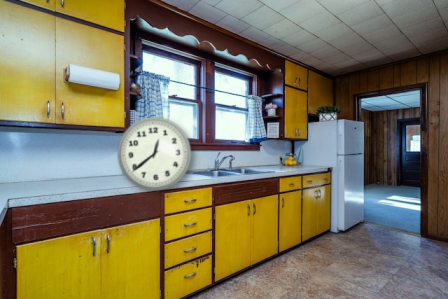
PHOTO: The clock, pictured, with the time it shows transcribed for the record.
12:39
